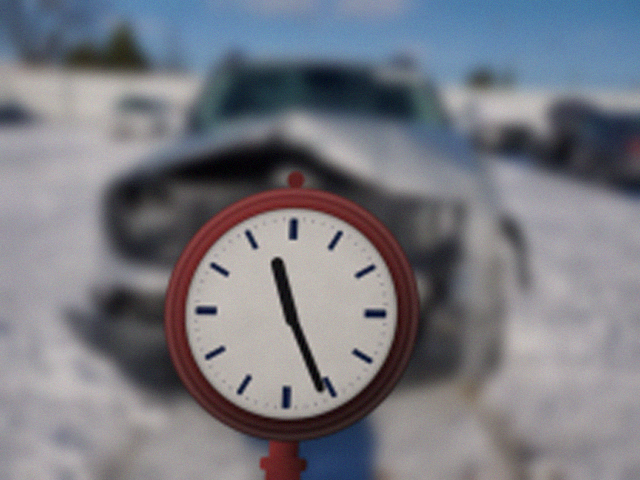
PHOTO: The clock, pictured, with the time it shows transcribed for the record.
11:26
